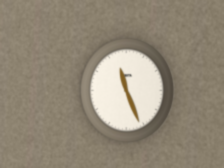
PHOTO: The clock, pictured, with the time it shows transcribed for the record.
11:26
